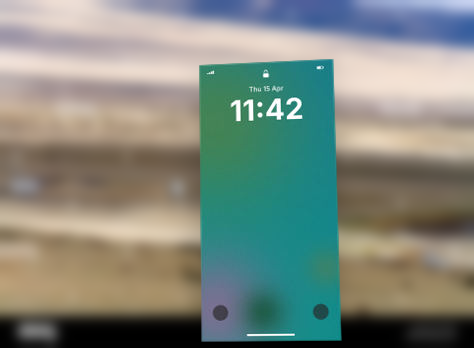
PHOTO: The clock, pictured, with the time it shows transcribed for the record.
11:42
